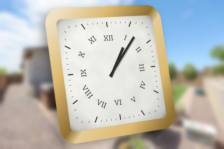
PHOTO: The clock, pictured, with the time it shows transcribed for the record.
1:07
